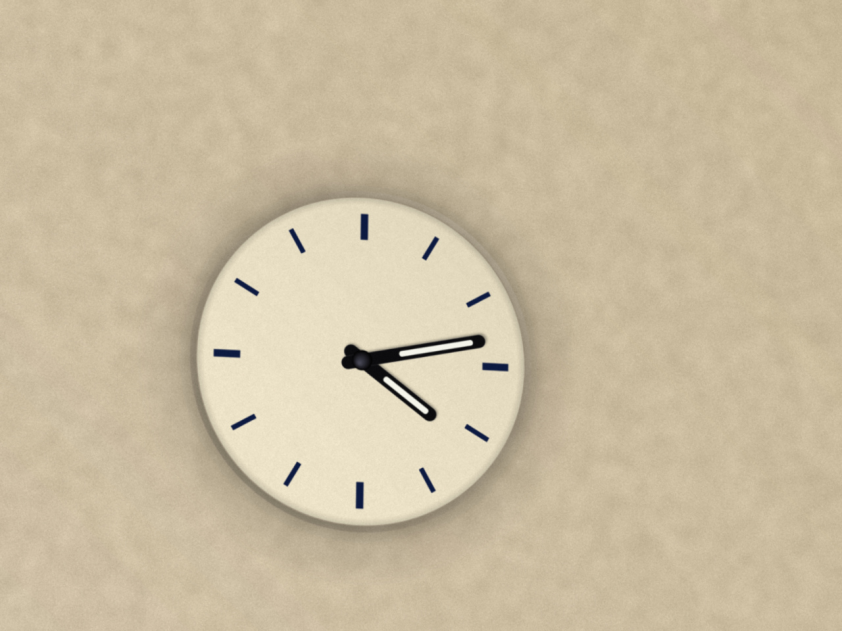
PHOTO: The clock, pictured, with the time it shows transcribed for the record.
4:13
